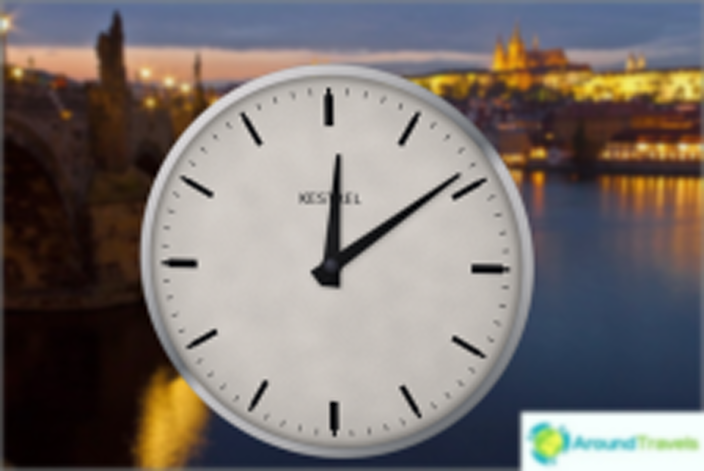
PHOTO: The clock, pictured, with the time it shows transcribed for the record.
12:09
